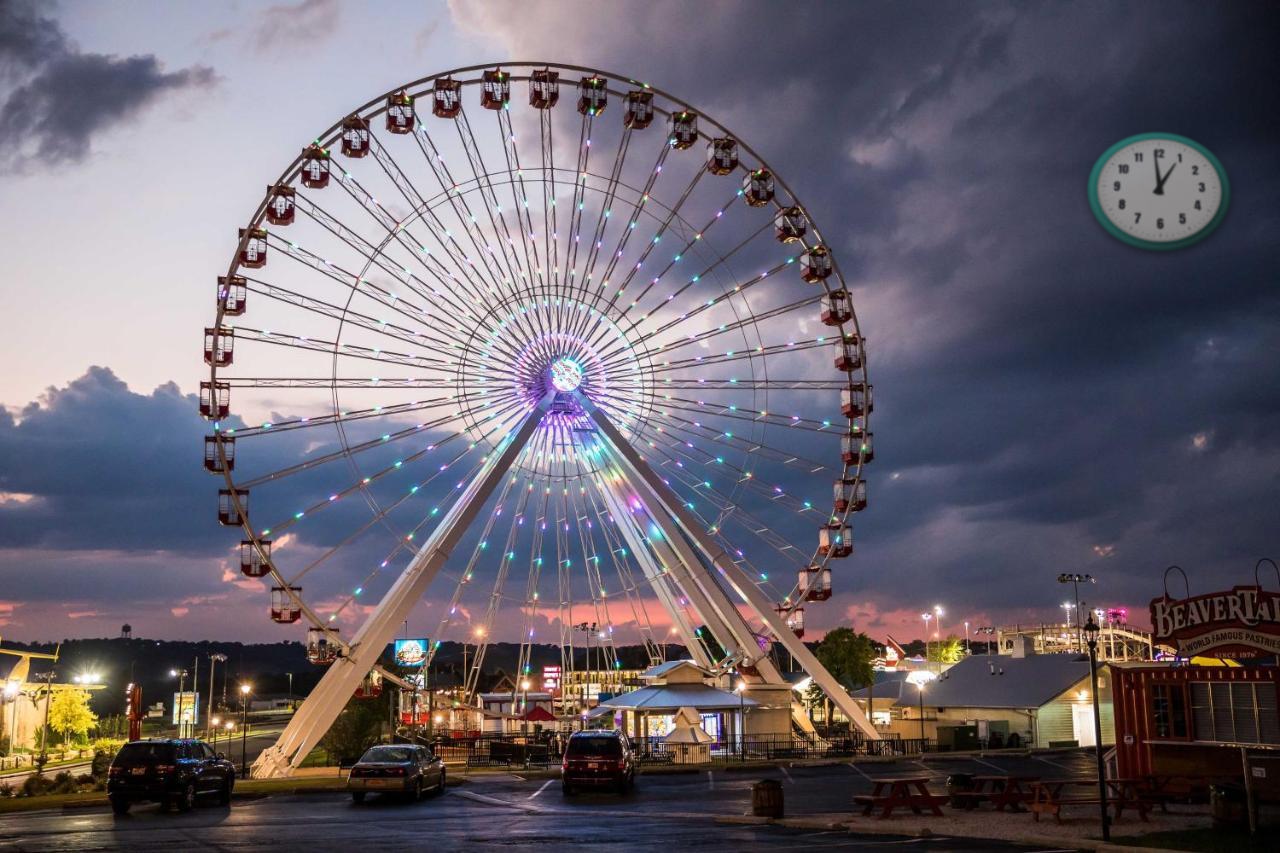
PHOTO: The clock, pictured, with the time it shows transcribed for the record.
12:59
